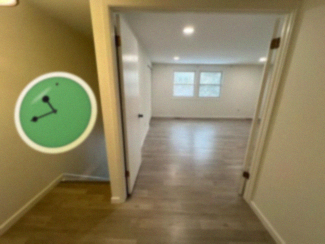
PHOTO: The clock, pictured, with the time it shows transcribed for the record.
10:41
